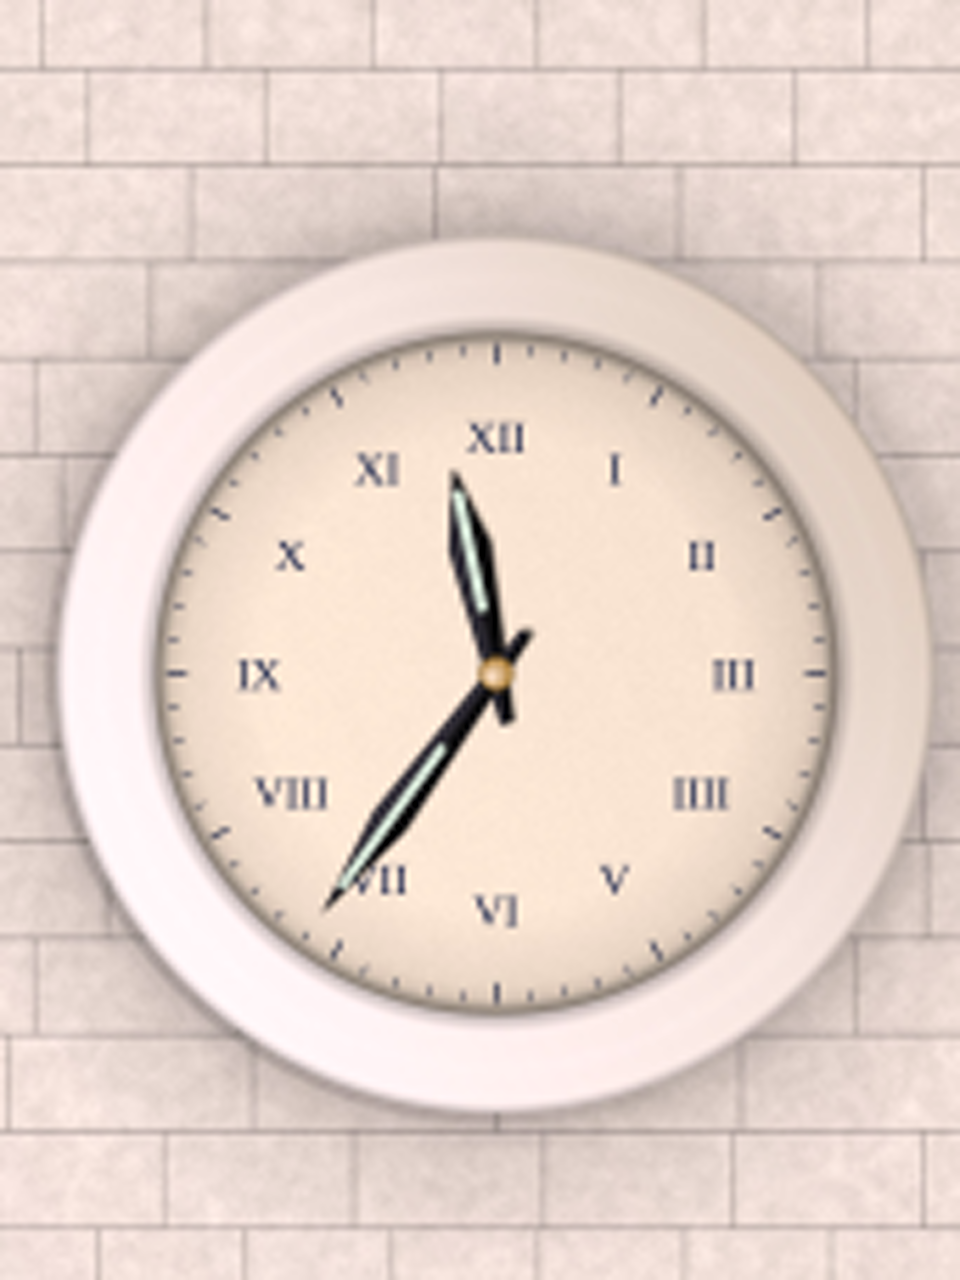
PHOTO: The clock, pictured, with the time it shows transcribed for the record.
11:36
